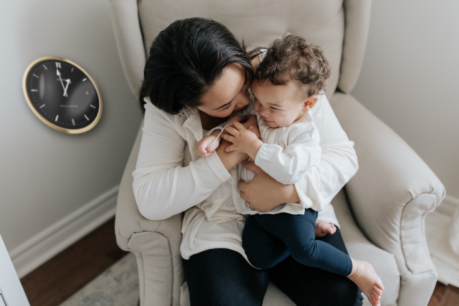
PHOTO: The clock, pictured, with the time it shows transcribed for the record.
12:59
